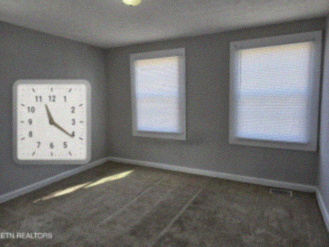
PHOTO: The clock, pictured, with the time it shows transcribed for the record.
11:21
